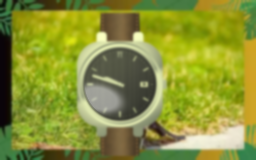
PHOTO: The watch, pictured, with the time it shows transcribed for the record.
9:48
